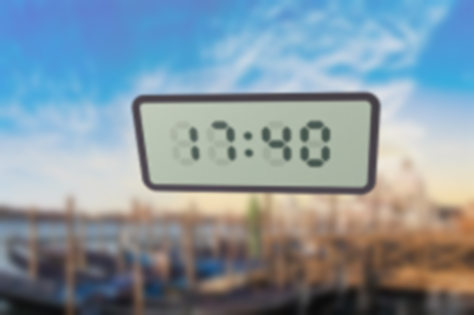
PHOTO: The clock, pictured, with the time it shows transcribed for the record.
17:40
